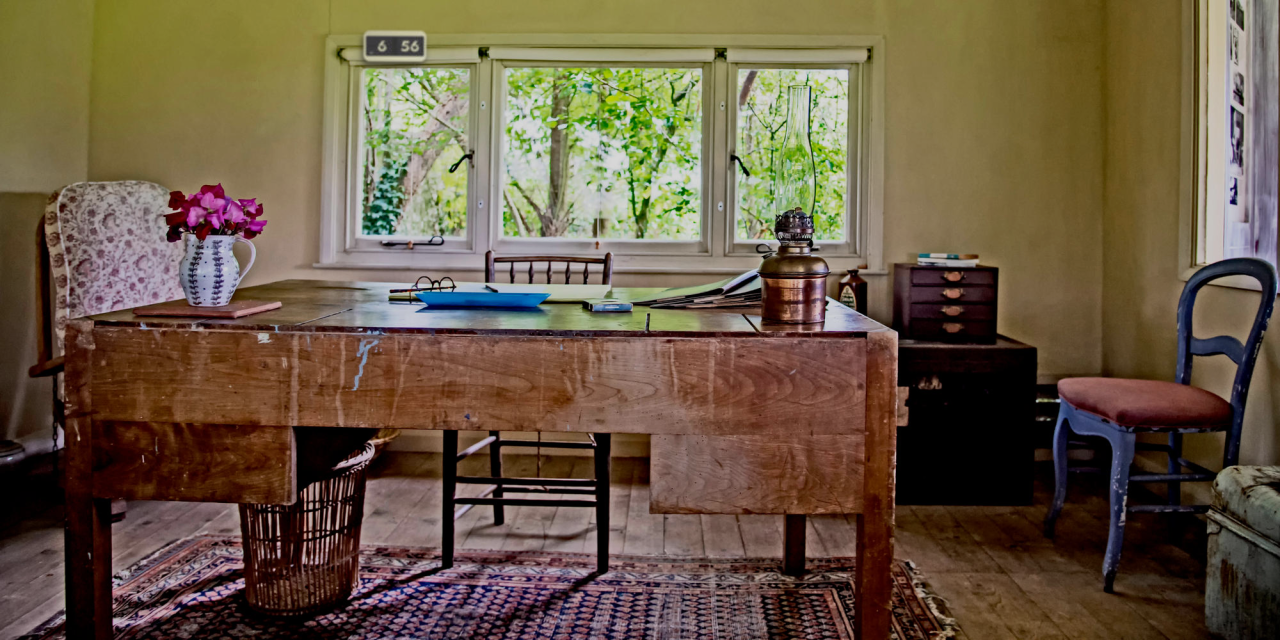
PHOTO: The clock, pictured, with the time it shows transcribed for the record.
6:56
